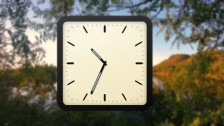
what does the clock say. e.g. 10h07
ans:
10h34
